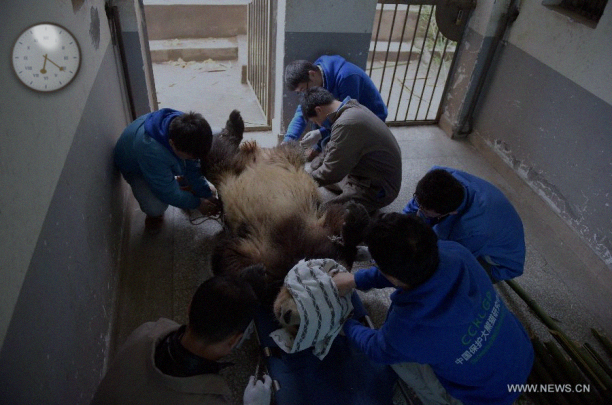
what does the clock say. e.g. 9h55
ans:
6h21
